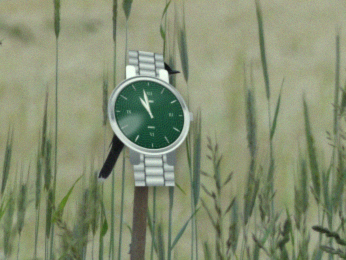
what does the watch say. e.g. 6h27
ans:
10h58
